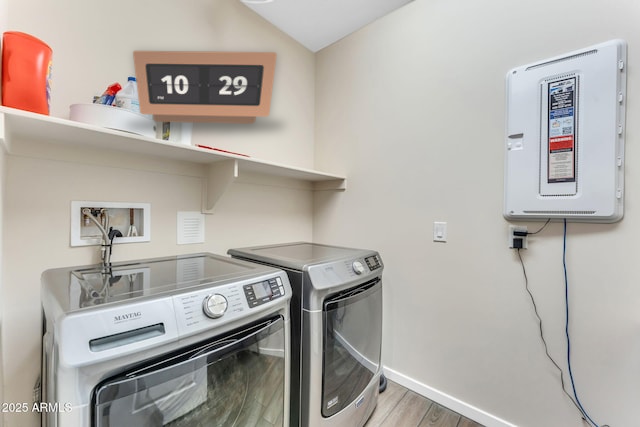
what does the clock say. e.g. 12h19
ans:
10h29
